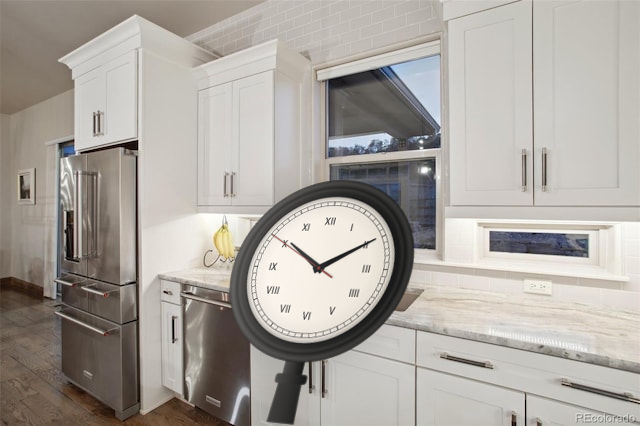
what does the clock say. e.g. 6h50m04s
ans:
10h09m50s
